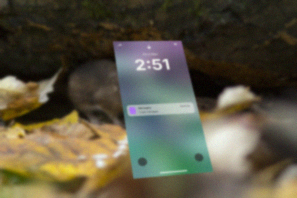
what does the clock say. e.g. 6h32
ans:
2h51
